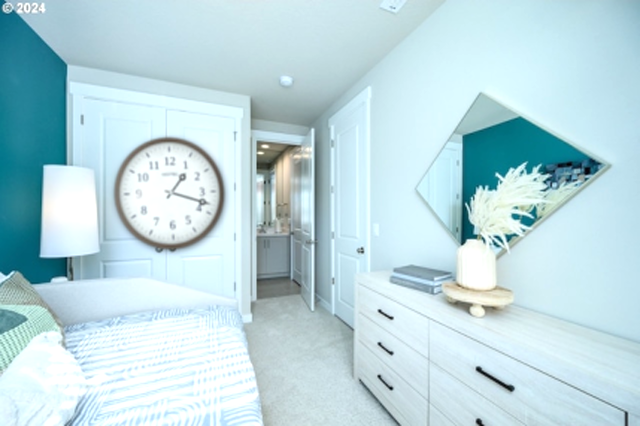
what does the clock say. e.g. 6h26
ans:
1h18
